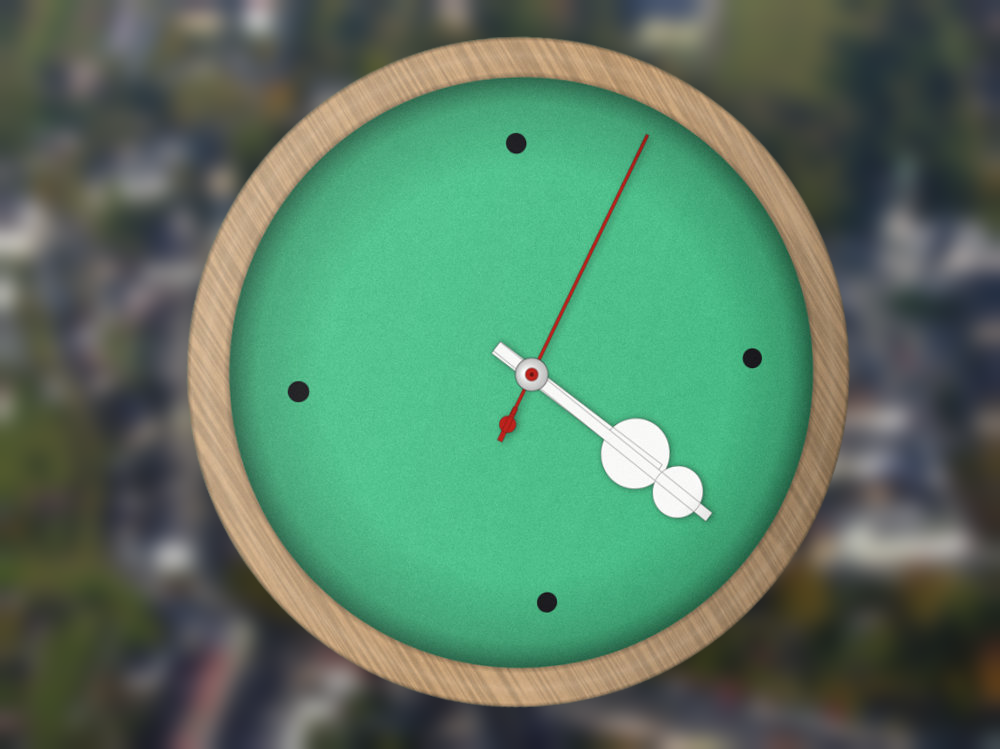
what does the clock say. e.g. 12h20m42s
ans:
4h22m05s
